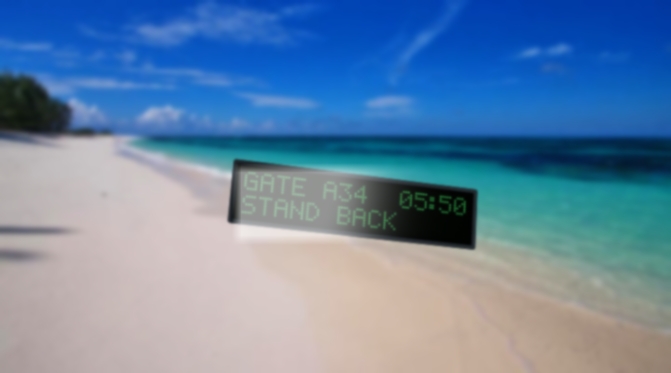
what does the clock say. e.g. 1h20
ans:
5h50
